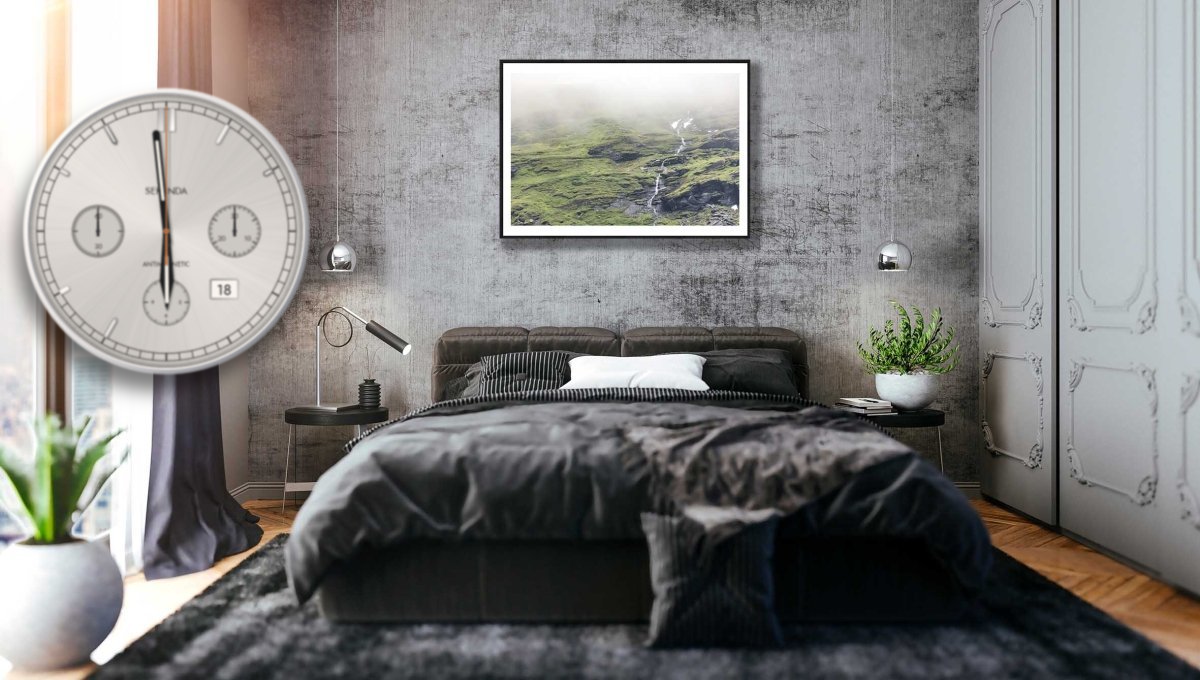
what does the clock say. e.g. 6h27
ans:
5h59
